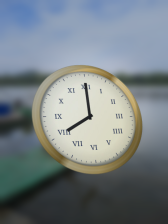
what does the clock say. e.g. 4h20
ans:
8h00
